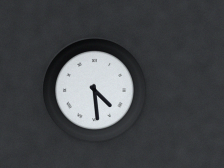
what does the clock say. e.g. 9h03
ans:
4h29
